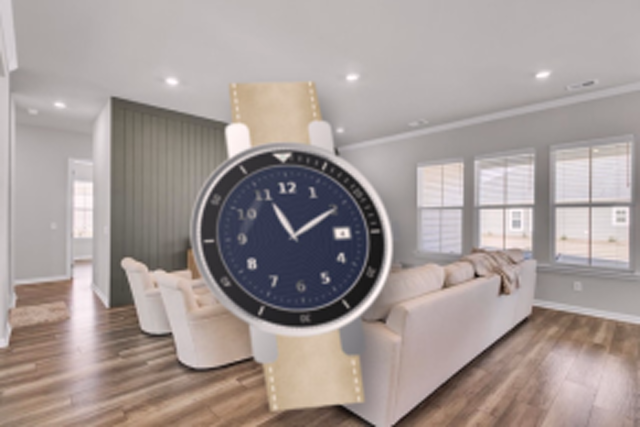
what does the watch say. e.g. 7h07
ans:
11h10
